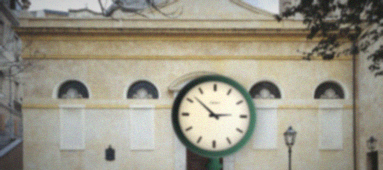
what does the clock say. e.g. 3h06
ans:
2h52
